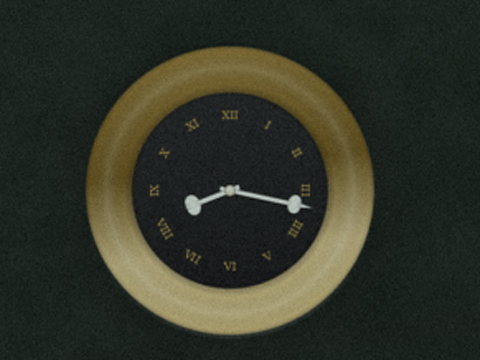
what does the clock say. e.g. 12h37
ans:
8h17
